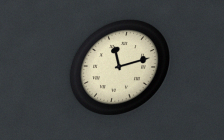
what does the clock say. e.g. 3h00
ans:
11h12
